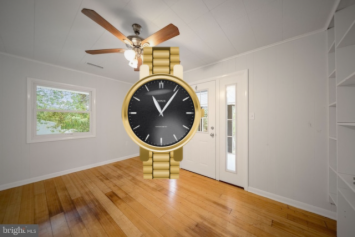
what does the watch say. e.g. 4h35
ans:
11h06
